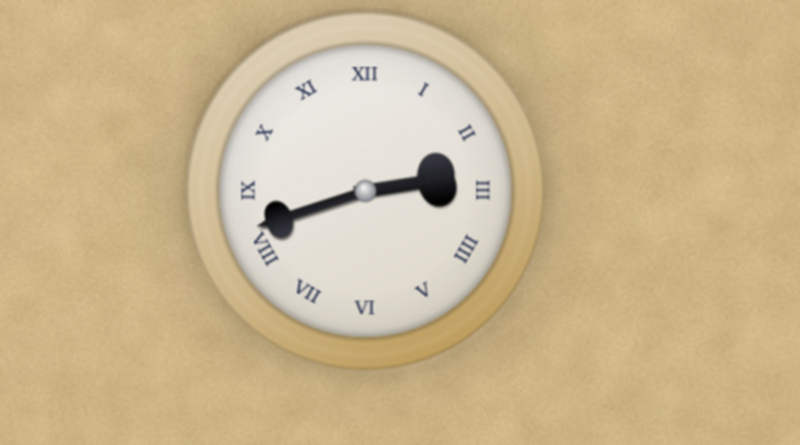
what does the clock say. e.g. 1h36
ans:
2h42
